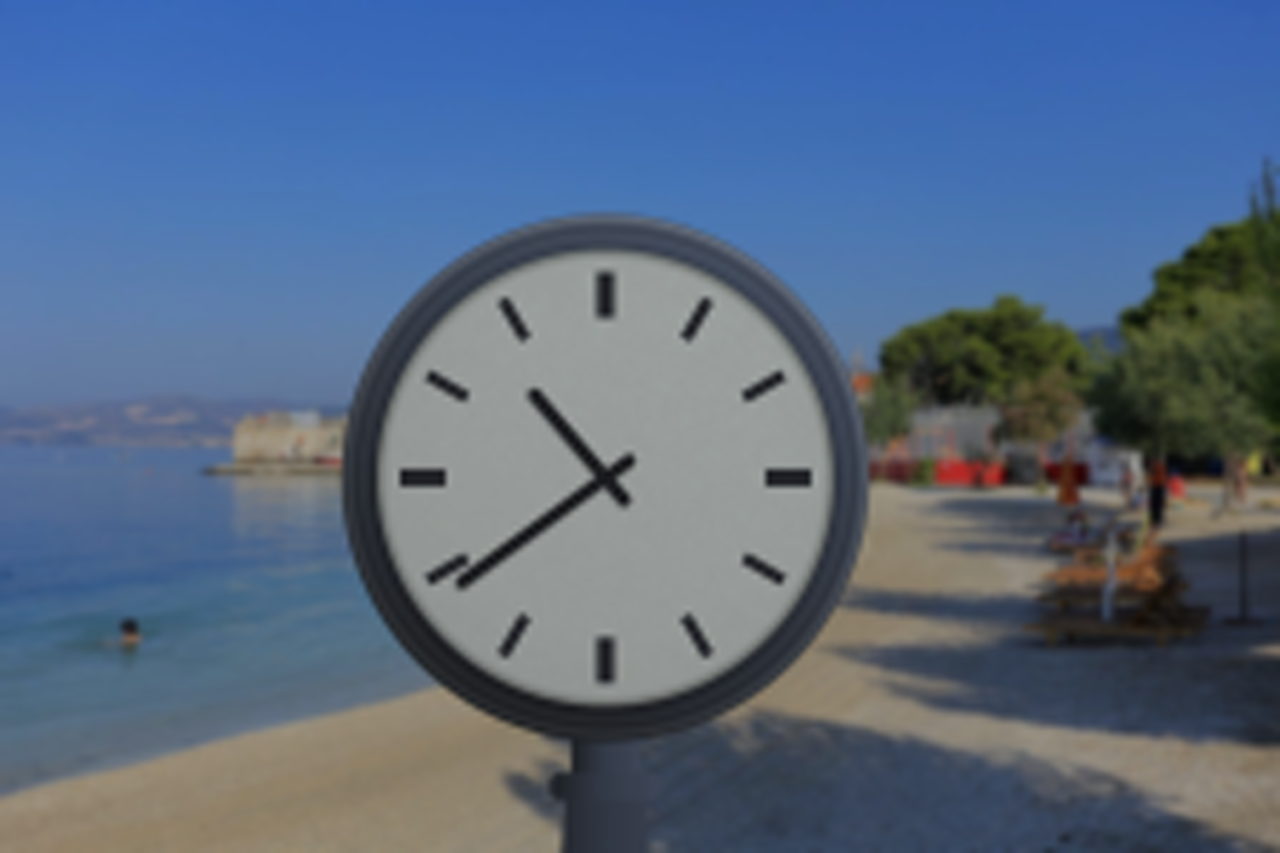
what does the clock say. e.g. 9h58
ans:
10h39
